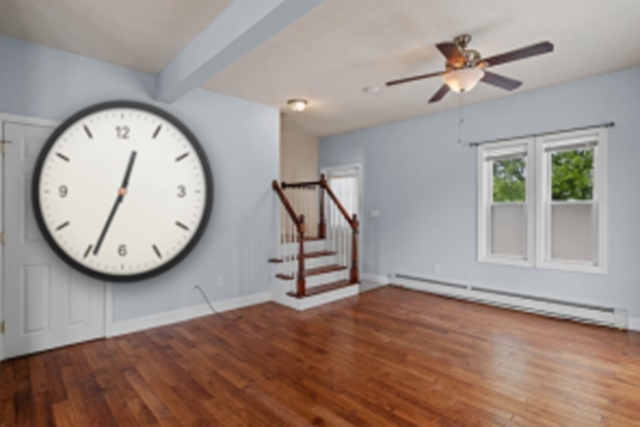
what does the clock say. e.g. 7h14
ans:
12h34
